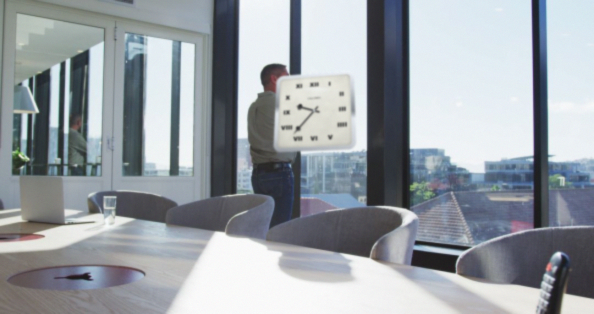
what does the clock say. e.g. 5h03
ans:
9h37
